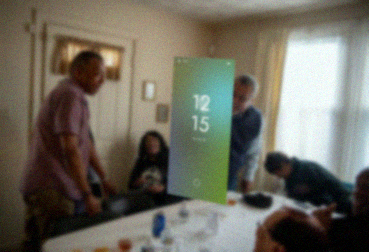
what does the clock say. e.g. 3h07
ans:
12h15
